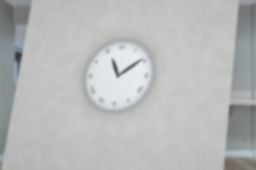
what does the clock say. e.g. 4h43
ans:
11h09
